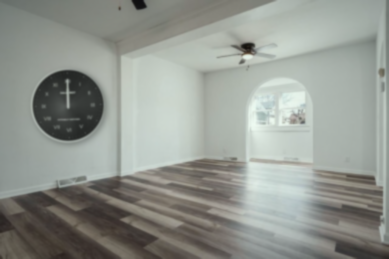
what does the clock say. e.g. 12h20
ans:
12h00
